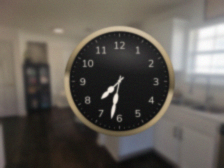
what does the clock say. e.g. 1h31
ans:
7h32
